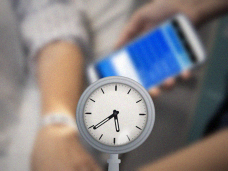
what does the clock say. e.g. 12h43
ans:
5h39
